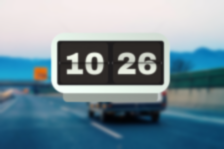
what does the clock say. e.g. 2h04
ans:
10h26
